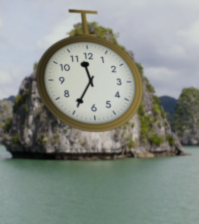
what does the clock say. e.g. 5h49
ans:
11h35
